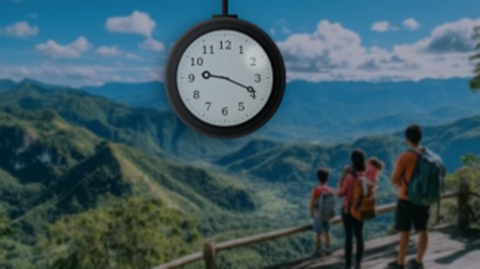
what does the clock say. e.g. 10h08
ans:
9h19
